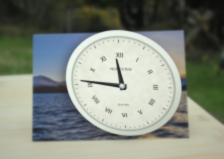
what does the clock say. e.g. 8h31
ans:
11h46
